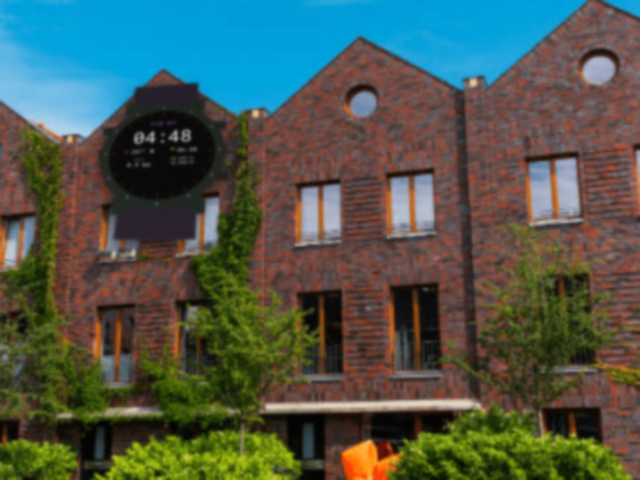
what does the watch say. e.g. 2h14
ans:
4h48
